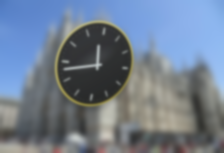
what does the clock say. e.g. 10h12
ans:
11h43
